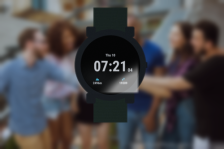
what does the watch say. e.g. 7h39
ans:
7h21
